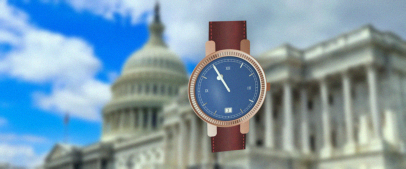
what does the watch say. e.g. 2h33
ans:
10h55
